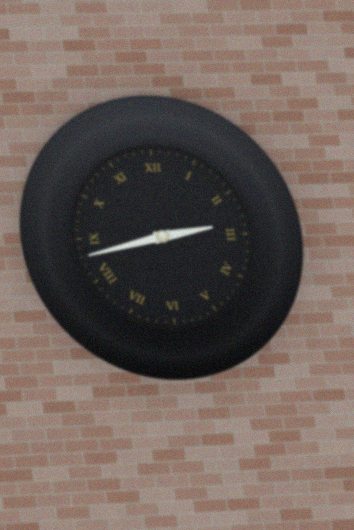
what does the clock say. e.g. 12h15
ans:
2h43
